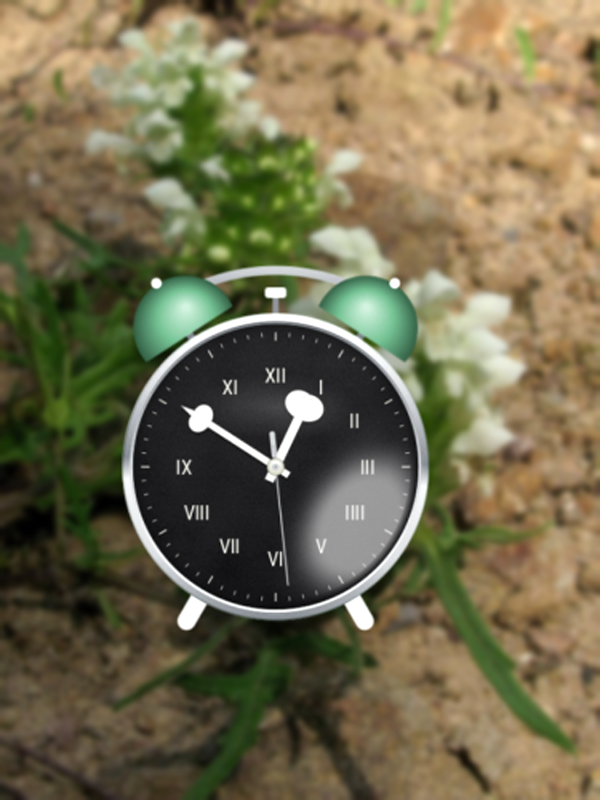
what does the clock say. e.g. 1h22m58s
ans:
12h50m29s
